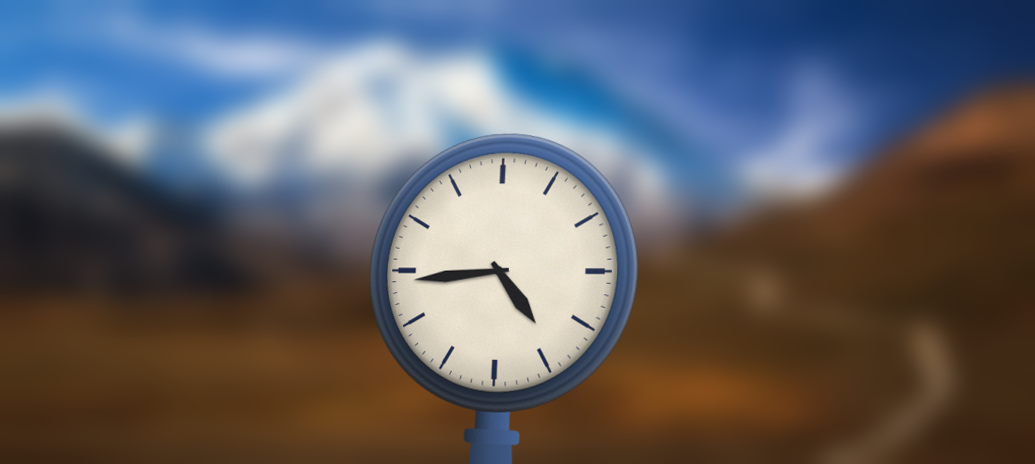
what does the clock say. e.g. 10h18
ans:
4h44
